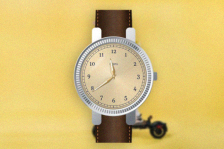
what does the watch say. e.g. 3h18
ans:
11h39
